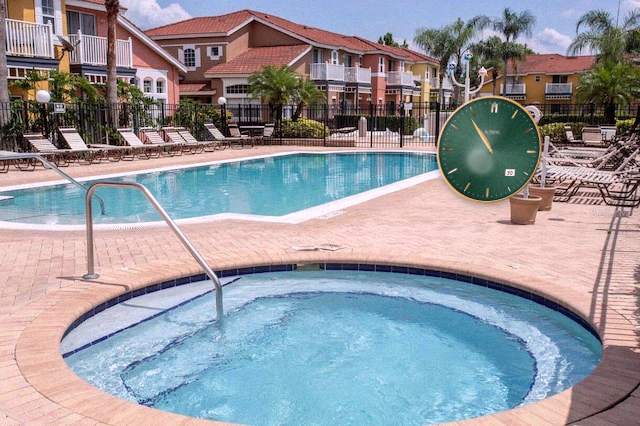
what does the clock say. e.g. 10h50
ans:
10h54
